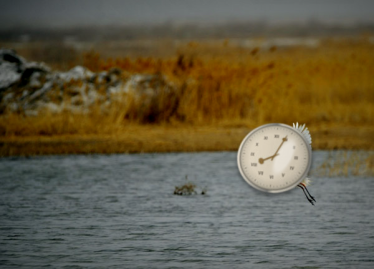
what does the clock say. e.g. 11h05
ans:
8h04
